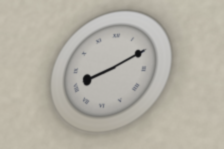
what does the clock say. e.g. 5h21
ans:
8h10
